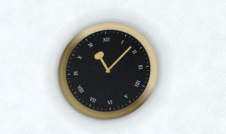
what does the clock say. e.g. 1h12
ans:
11h08
